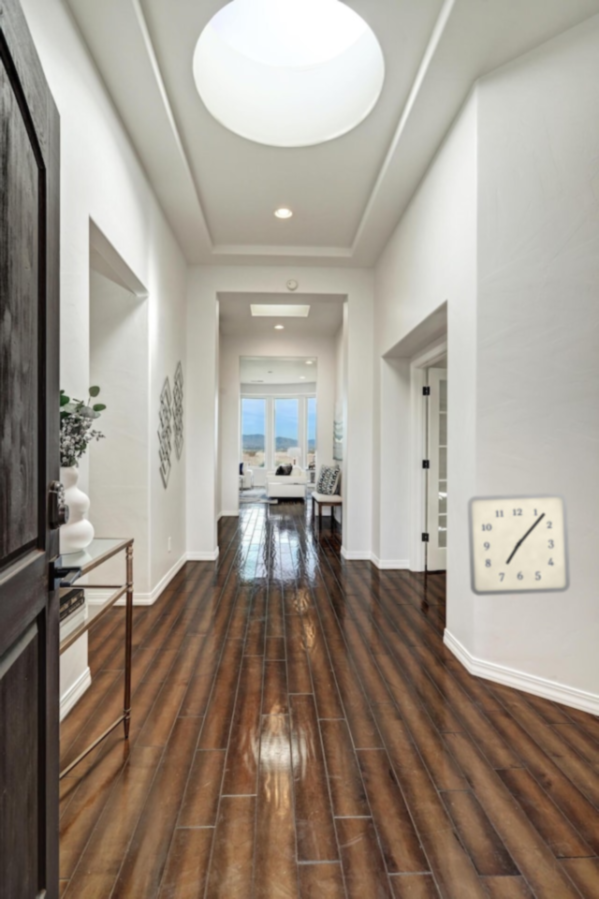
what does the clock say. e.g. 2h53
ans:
7h07
